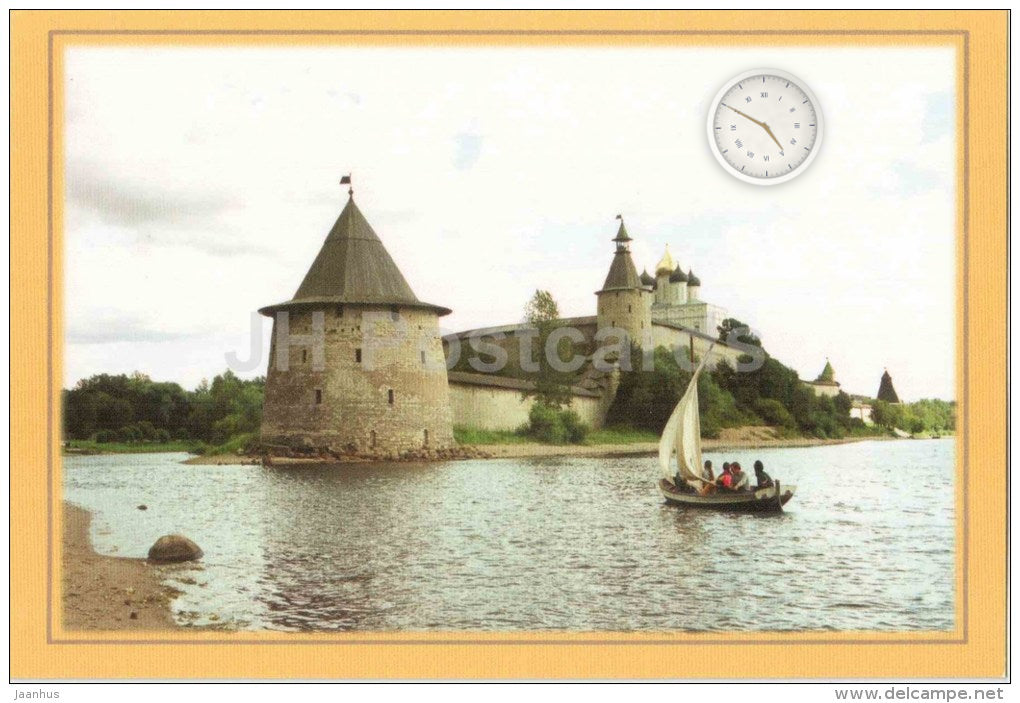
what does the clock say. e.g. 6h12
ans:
4h50
